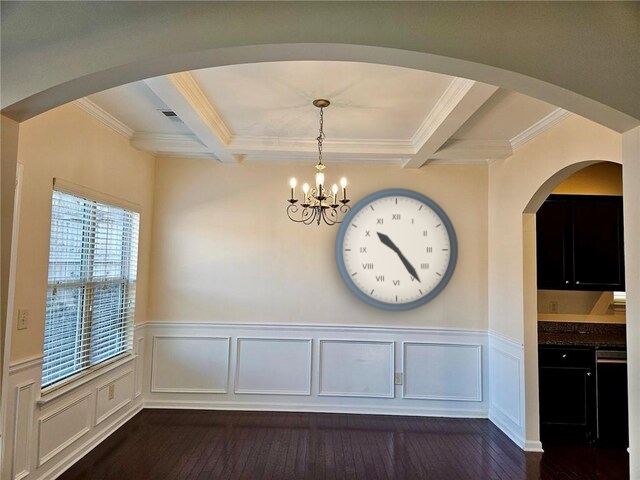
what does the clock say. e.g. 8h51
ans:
10h24
